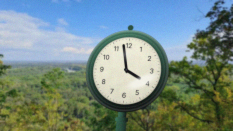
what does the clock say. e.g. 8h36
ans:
3h58
